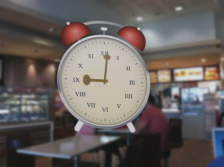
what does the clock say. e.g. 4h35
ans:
9h01
